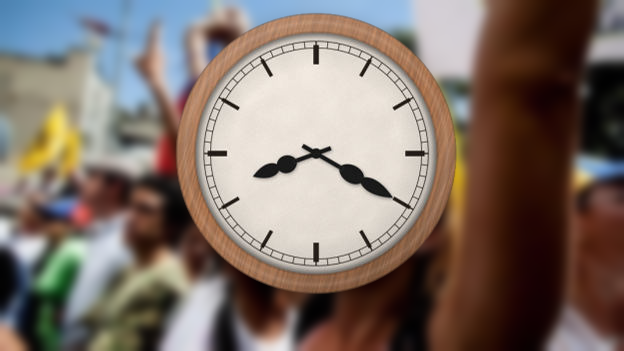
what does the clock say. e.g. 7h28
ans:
8h20
